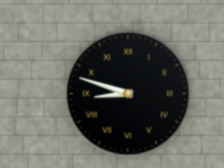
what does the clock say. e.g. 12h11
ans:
8h48
